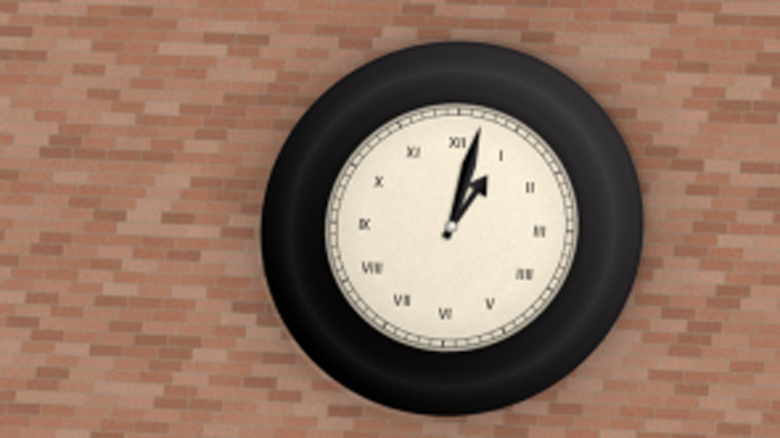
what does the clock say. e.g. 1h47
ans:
1h02
